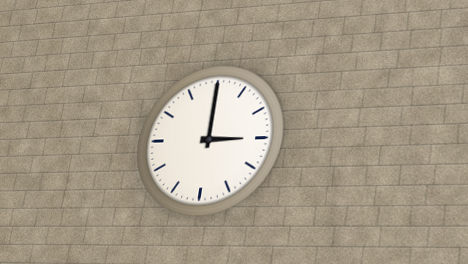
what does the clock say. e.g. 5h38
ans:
3h00
